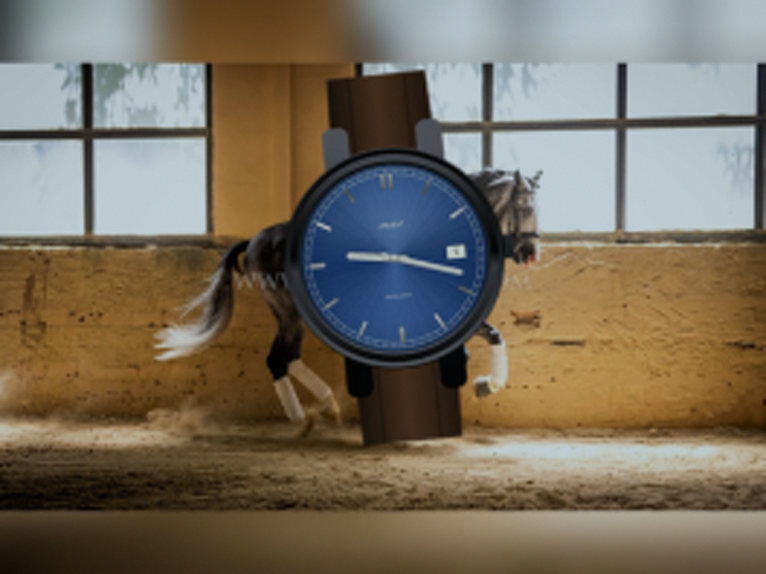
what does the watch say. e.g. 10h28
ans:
9h18
